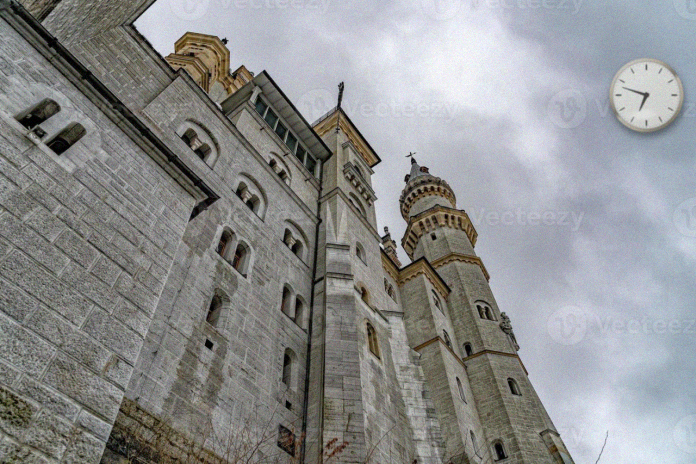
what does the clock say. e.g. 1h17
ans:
6h48
